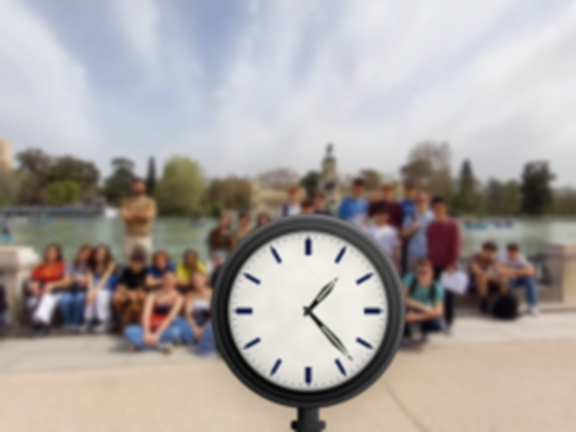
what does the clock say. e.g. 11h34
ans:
1h23
